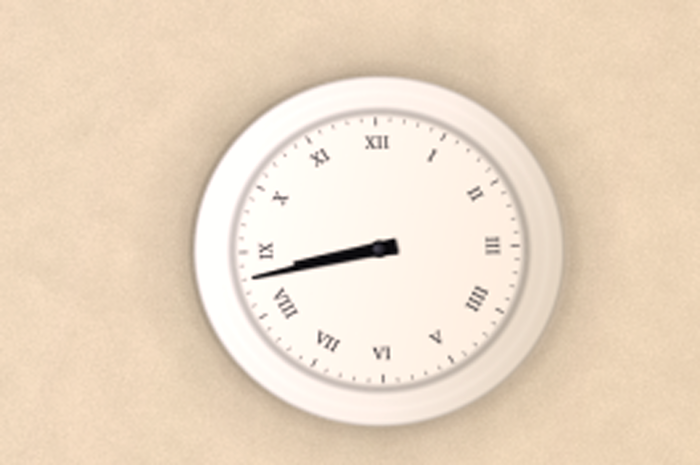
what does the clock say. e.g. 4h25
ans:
8h43
